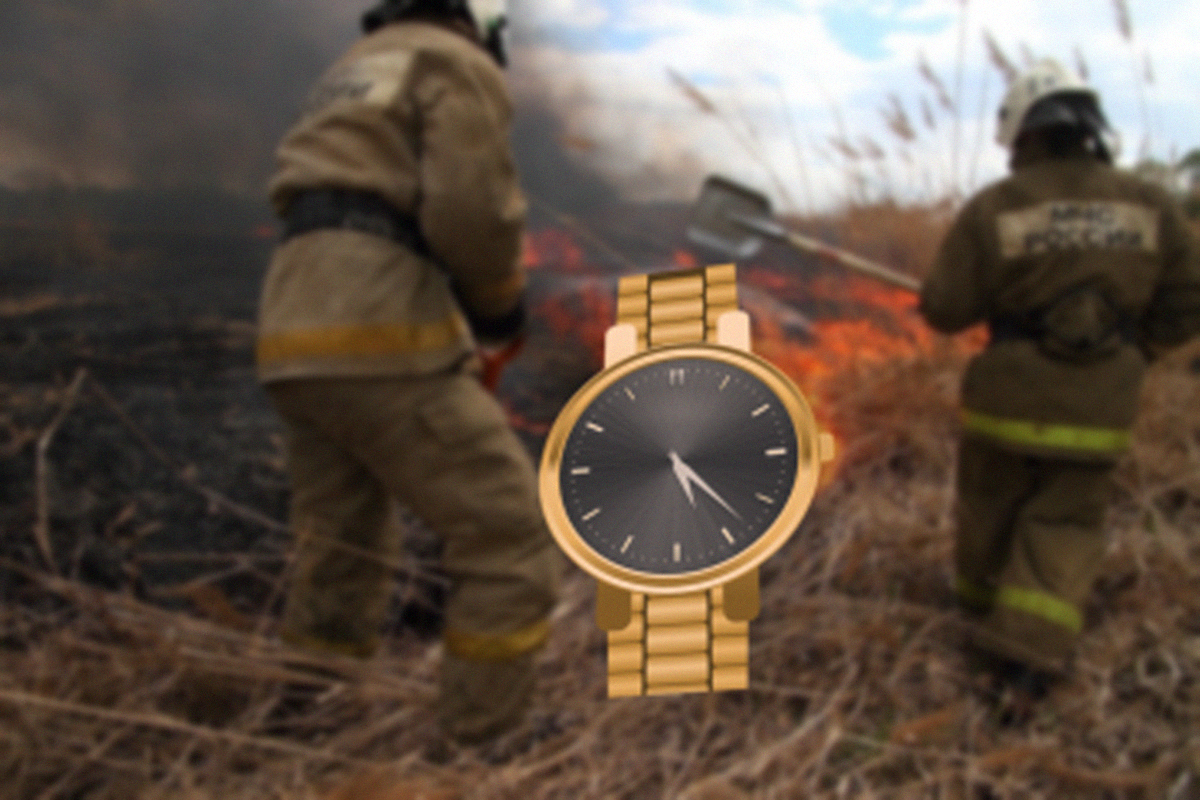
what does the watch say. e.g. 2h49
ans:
5h23
